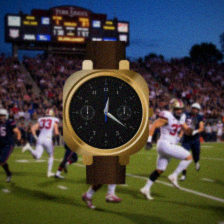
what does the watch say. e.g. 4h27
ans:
12h21
